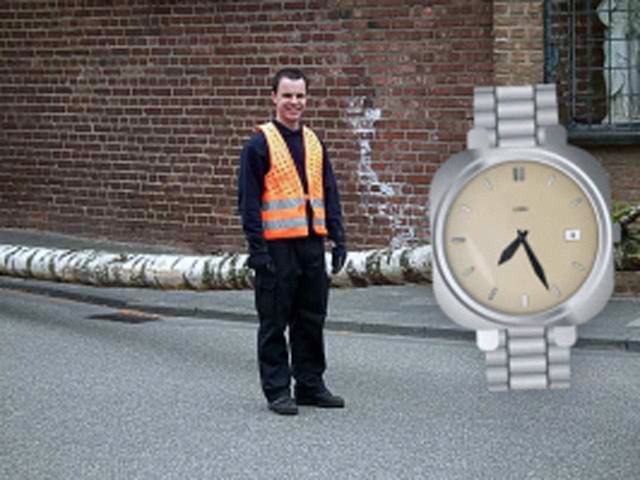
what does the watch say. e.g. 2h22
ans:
7h26
